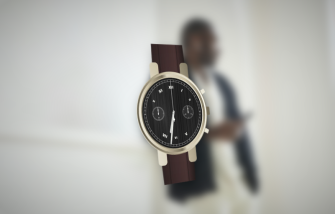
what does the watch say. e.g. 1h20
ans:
6h32
